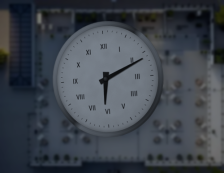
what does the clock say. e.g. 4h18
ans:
6h11
